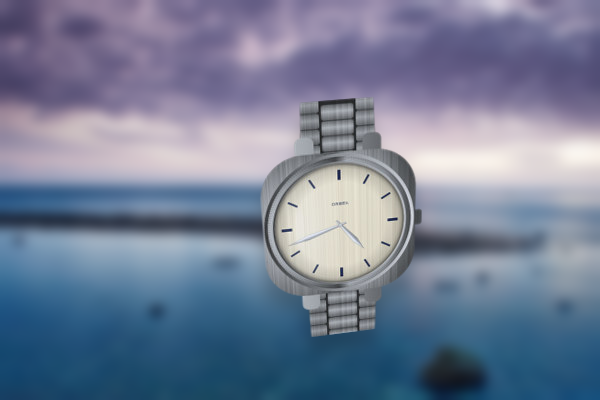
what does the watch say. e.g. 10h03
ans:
4h42
